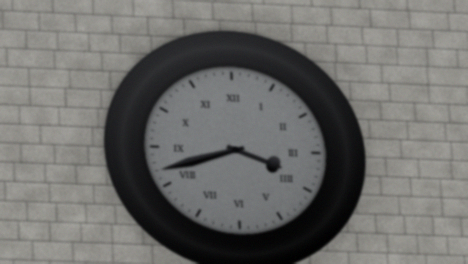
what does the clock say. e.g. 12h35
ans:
3h42
